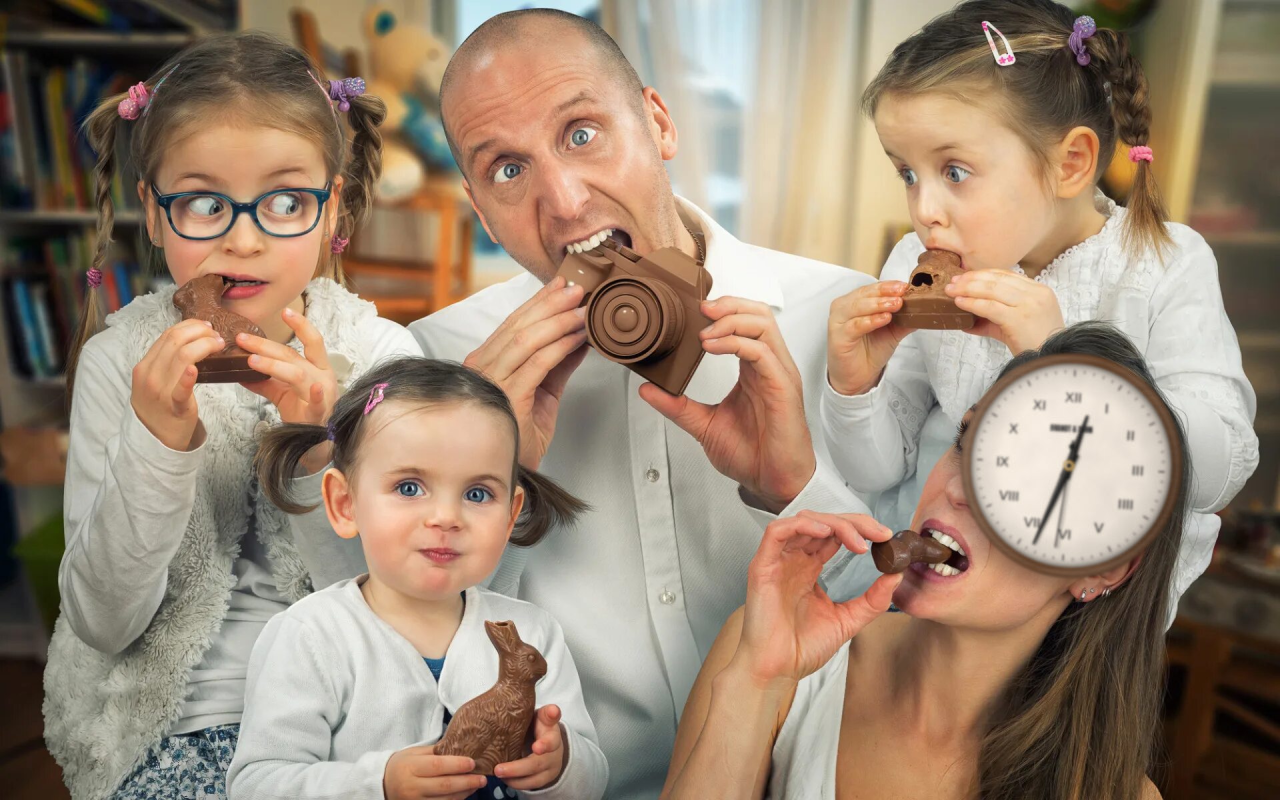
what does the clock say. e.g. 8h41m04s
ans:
12h33m31s
